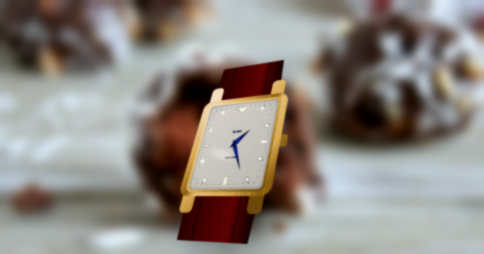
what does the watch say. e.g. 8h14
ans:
1h26
